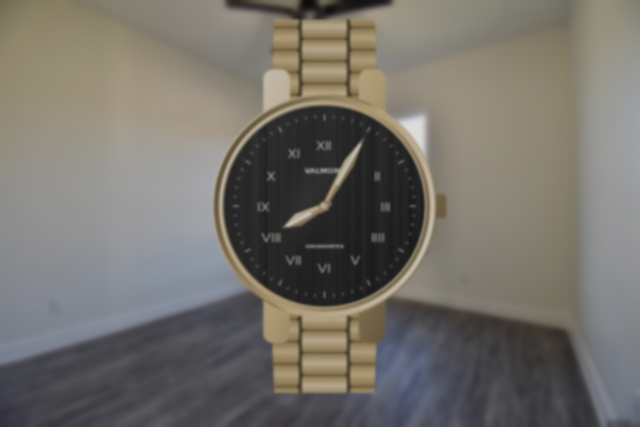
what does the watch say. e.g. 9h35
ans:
8h05
